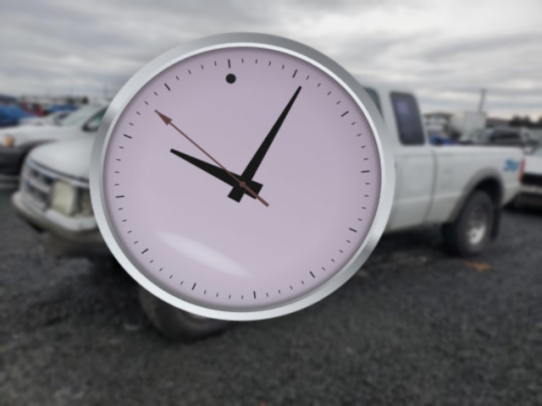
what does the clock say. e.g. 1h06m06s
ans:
10h05m53s
